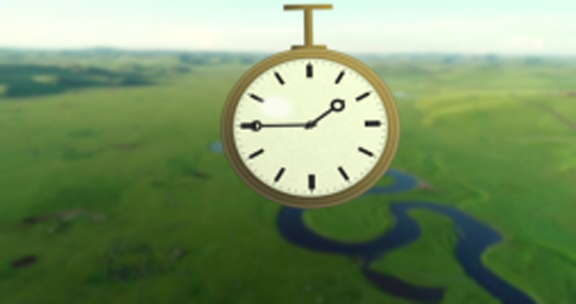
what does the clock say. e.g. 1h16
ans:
1h45
